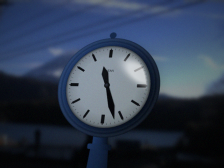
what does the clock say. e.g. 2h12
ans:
11h27
